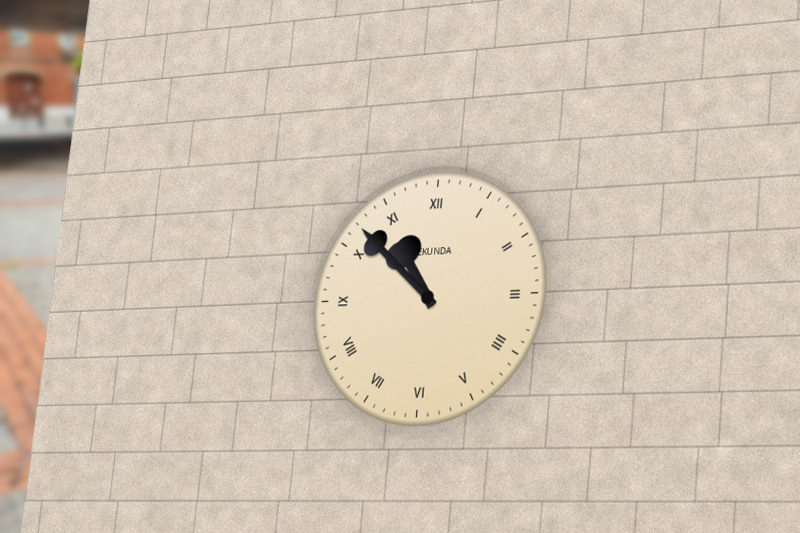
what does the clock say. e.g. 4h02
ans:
10h52
